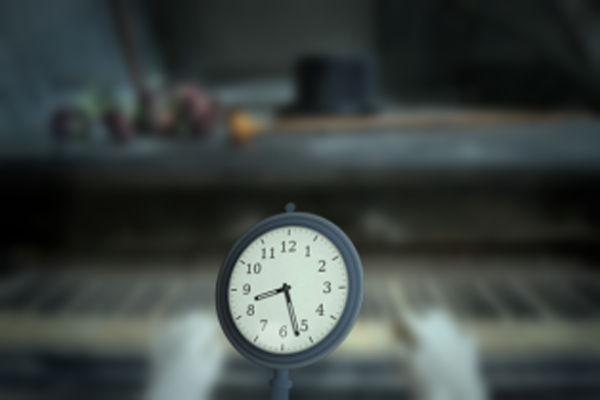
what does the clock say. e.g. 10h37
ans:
8h27
